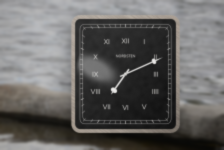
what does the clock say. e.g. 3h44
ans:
7h11
